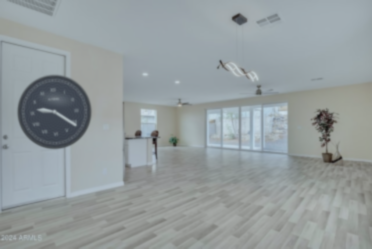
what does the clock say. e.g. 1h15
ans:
9h21
